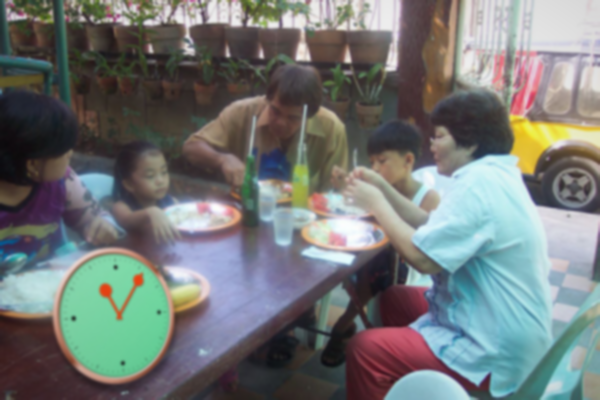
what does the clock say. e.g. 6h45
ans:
11h06
